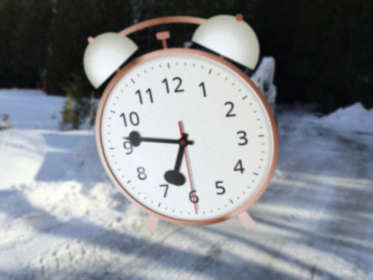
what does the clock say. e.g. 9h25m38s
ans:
6h46m30s
